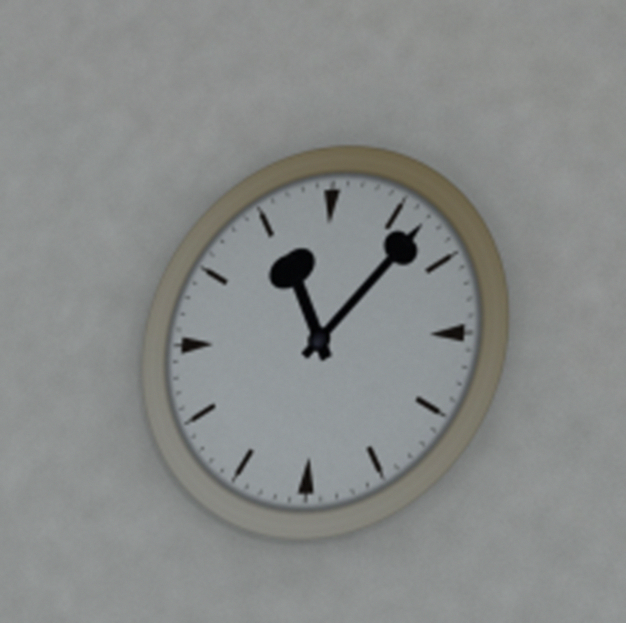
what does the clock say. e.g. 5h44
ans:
11h07
